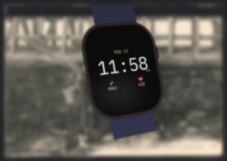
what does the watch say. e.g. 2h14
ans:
11h58
